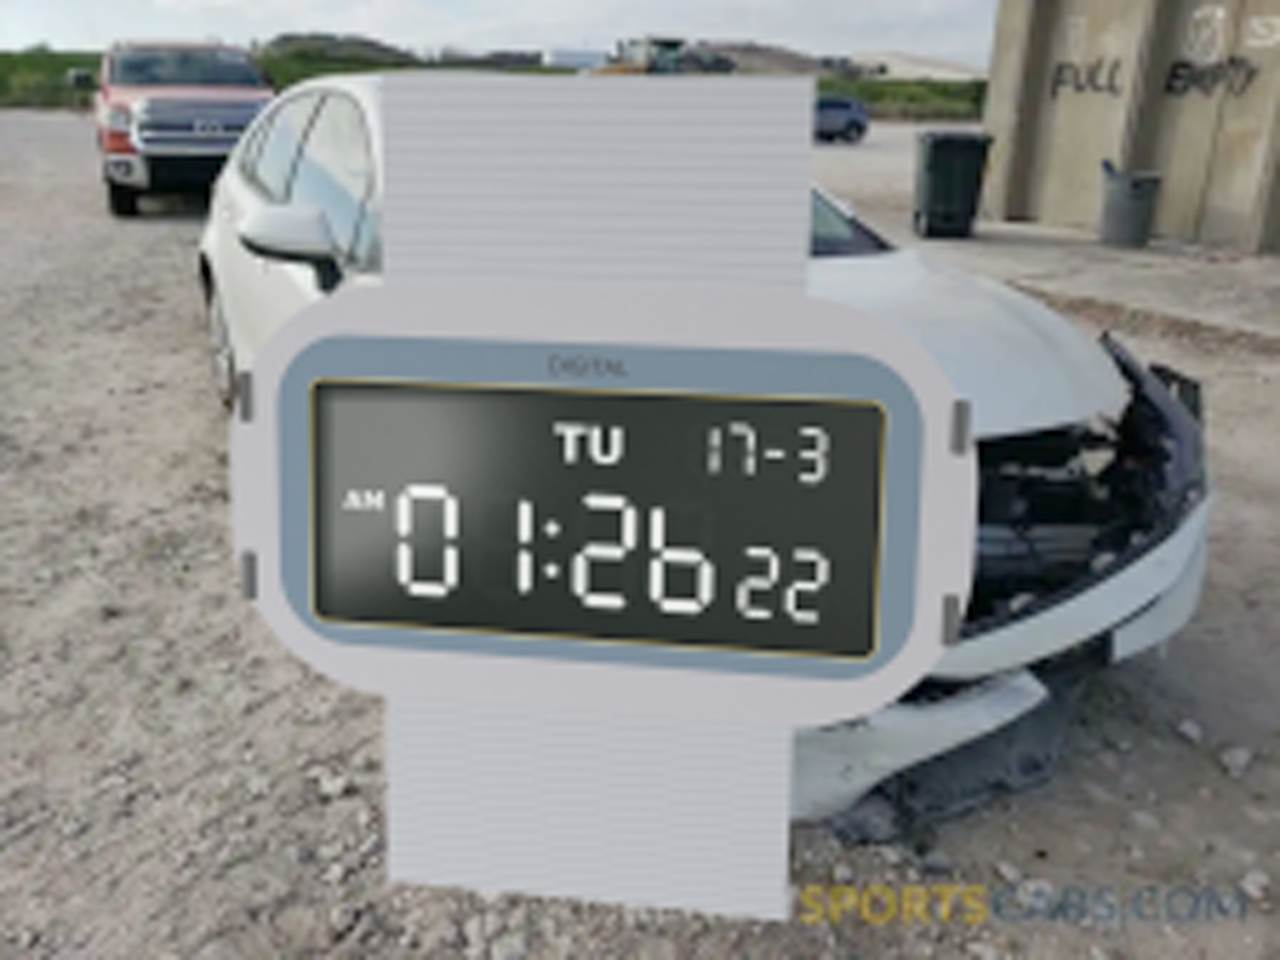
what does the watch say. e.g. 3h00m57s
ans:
1h26m22s
